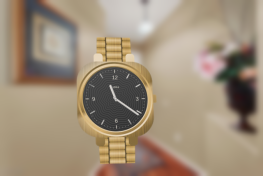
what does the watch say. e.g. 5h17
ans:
11h21
